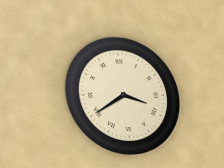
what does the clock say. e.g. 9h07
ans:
3h40
